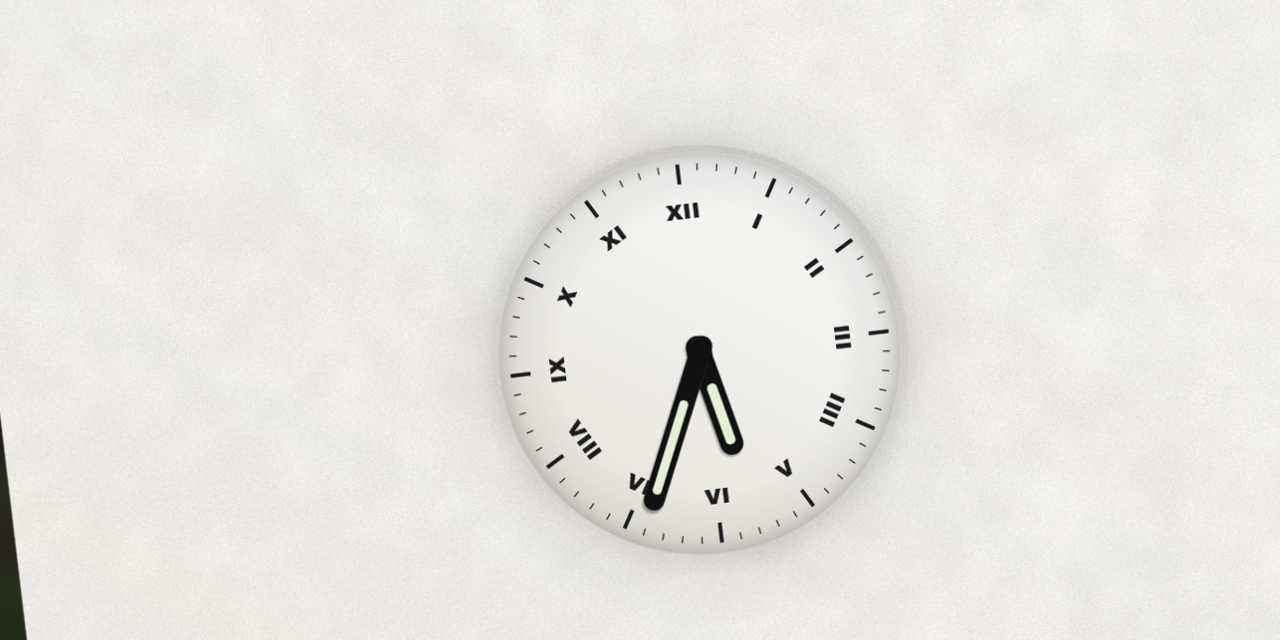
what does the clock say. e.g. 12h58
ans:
5h34
